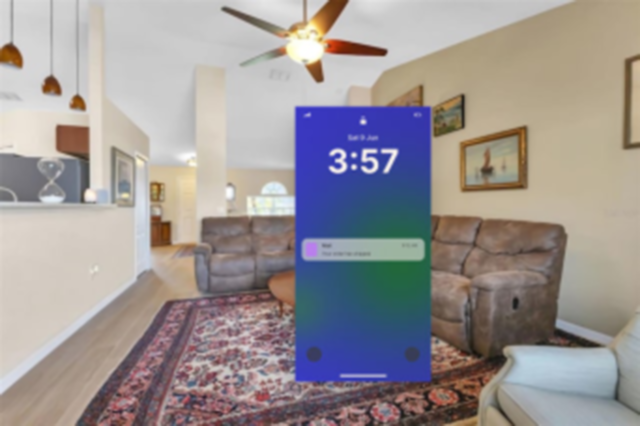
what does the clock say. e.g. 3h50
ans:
3h57
